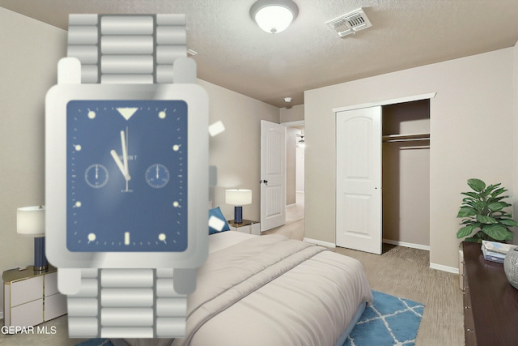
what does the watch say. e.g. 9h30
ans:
10h59
